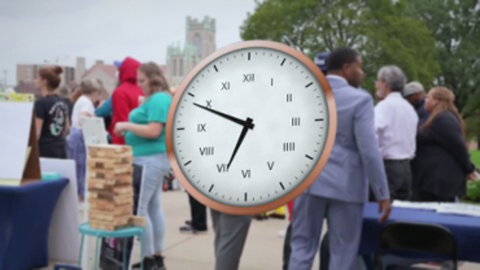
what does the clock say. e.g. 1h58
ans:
6h49
